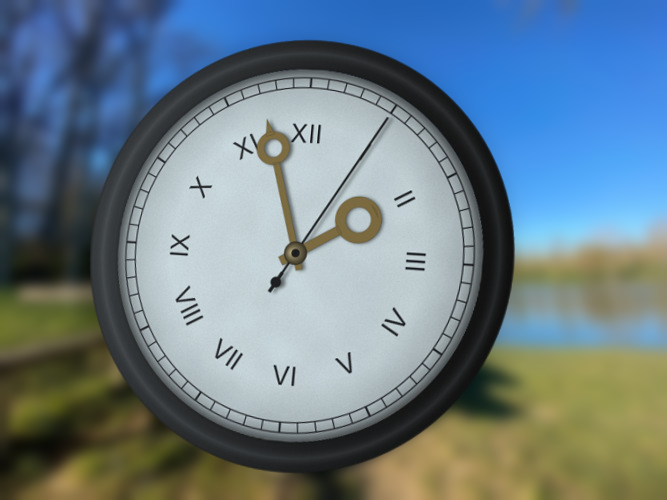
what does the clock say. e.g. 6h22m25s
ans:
1h57m05s
